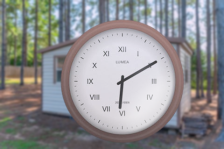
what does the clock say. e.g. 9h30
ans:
6h10
